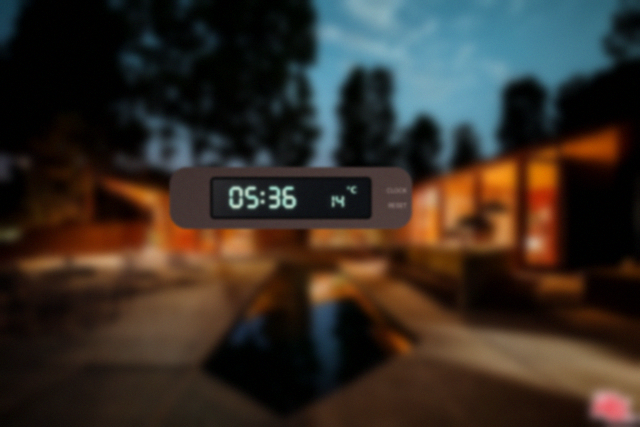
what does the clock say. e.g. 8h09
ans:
5h36
